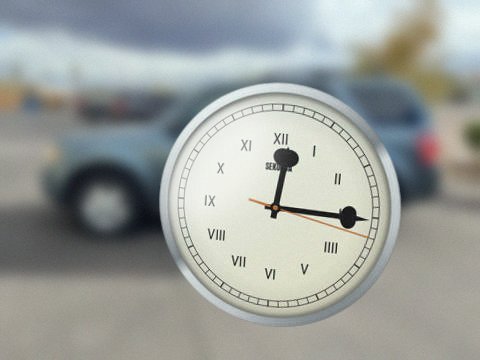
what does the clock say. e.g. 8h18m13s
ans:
12h15m17s
